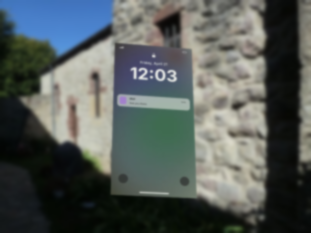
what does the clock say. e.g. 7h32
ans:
12h03
